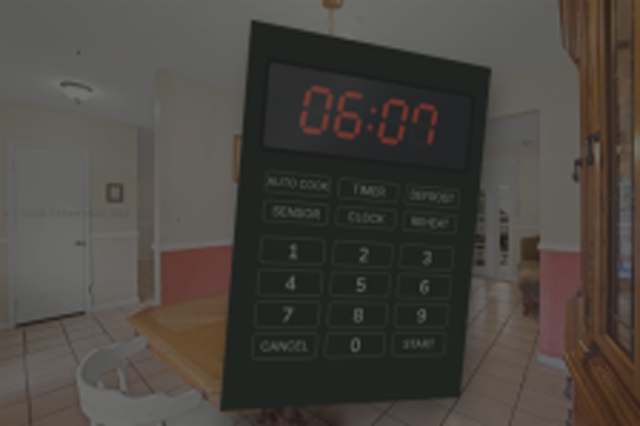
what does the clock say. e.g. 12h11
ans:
6h07
